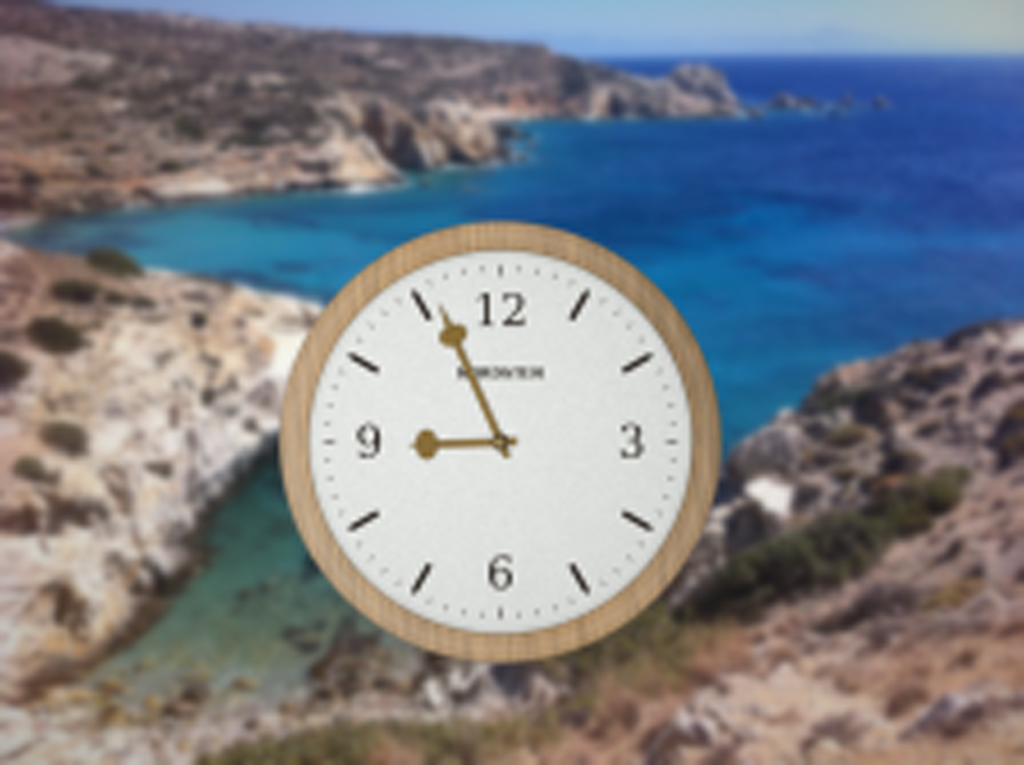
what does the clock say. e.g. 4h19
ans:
8h56
